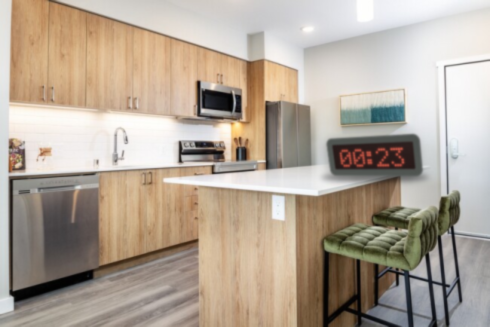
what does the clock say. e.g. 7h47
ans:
0h23
